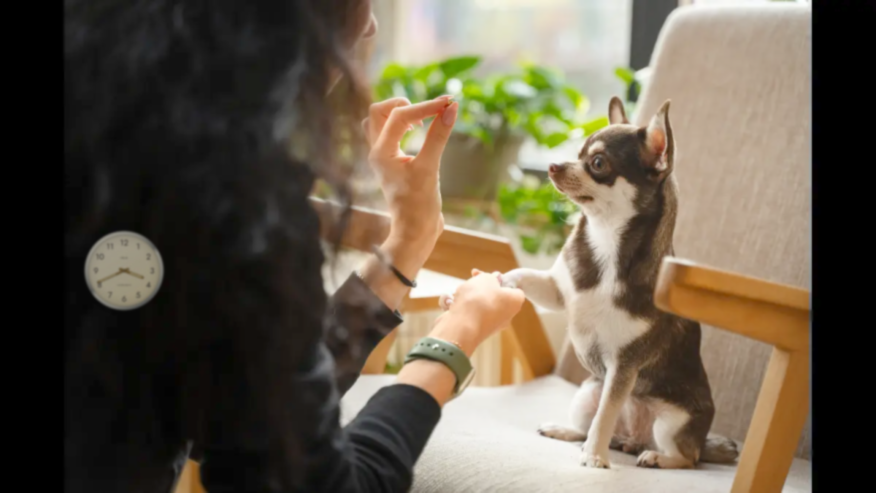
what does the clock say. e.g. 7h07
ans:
3h41
